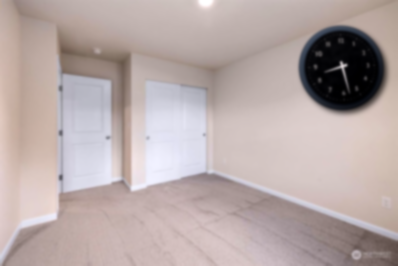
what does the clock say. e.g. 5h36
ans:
8h28
